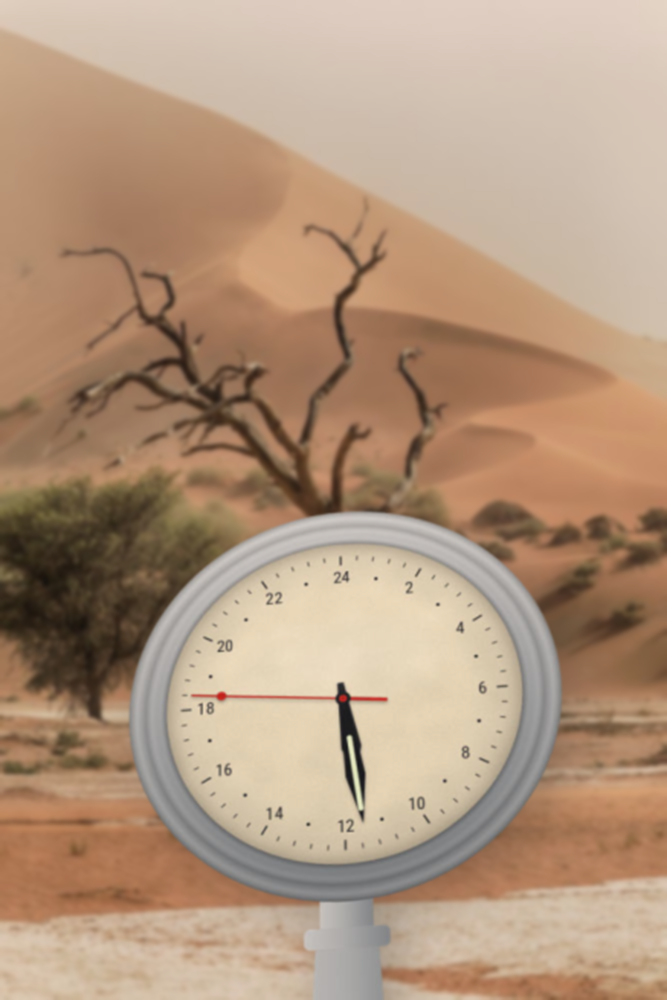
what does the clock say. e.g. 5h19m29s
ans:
11h28m46s
